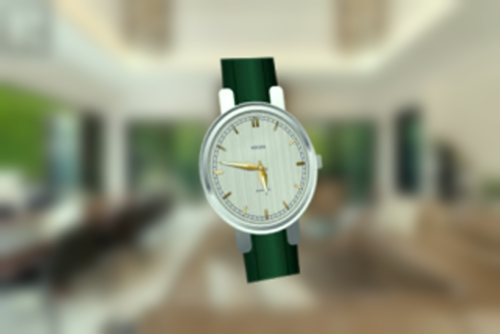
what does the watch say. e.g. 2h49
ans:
5h47
